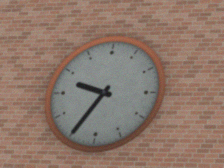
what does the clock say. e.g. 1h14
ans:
9h35
